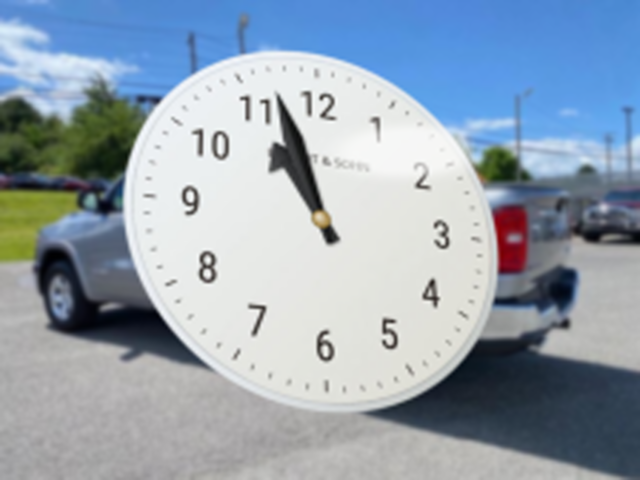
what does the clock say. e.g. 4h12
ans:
10h57
